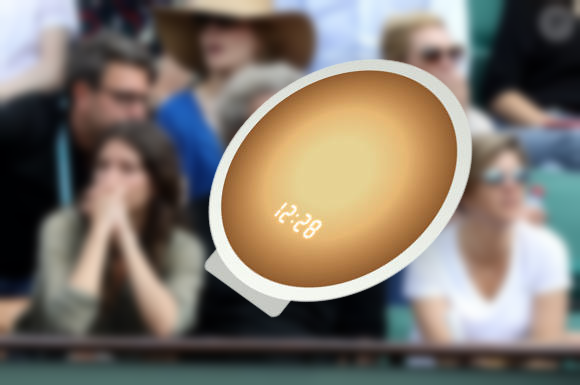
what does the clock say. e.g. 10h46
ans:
12h28
